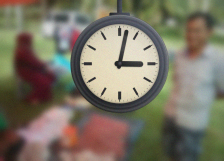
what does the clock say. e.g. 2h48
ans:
3h02
